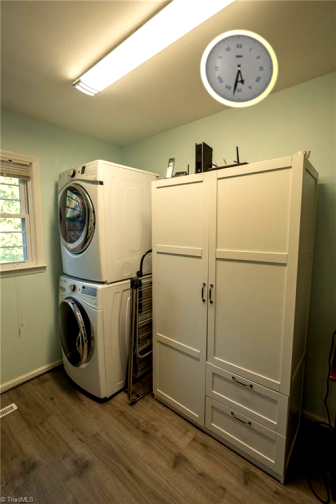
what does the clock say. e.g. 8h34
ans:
5h32
